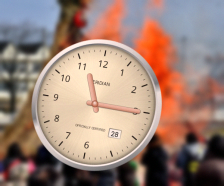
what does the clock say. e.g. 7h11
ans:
11h15
